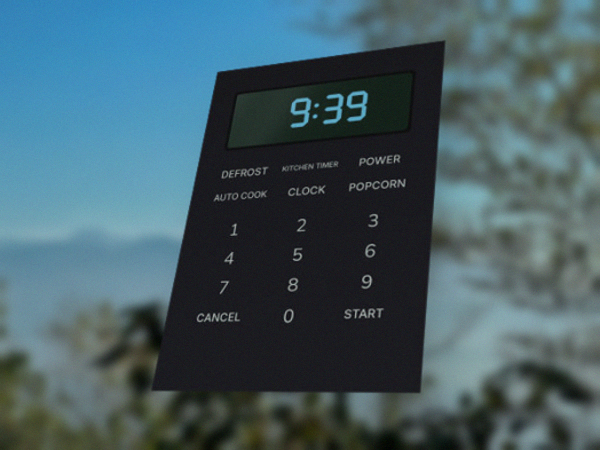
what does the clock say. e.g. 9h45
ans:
9h39
